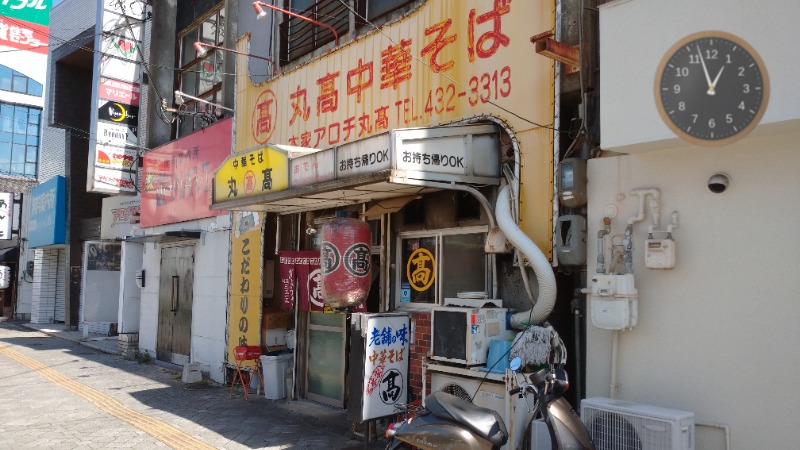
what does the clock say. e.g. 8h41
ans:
12h57
